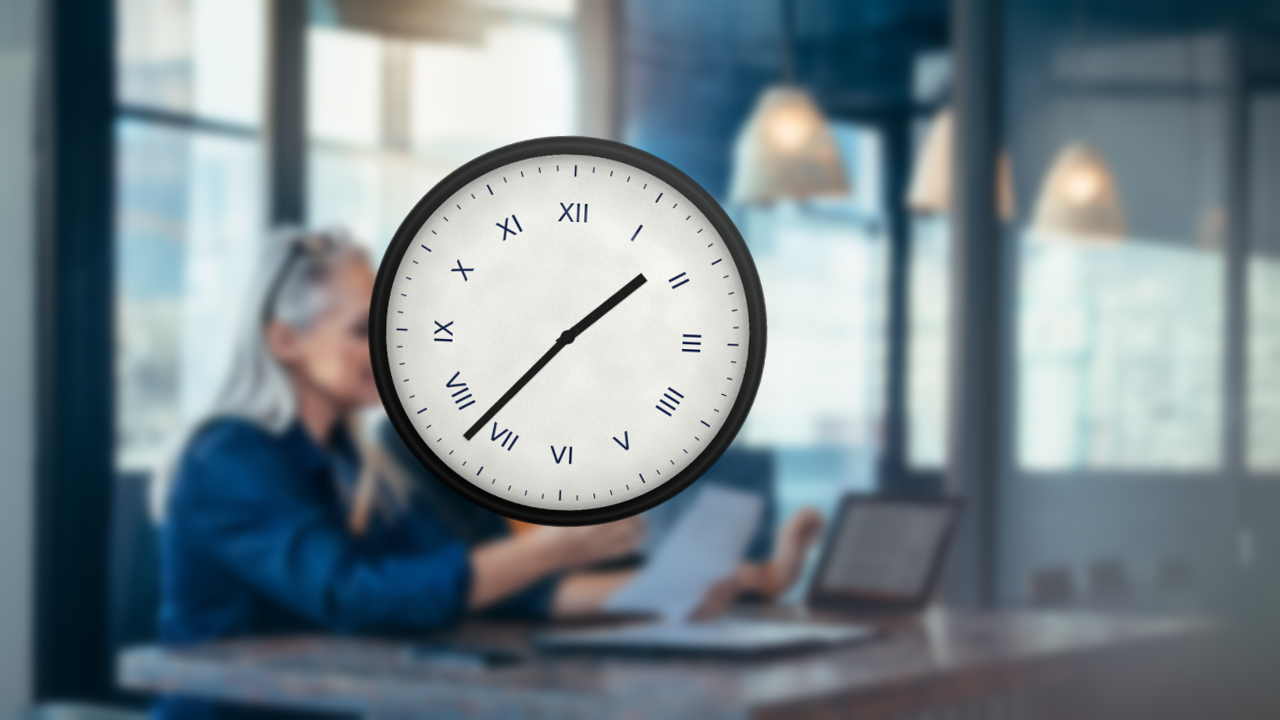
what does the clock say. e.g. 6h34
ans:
1h37
